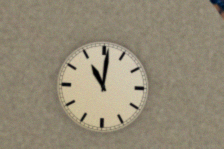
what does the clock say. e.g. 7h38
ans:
11h01
